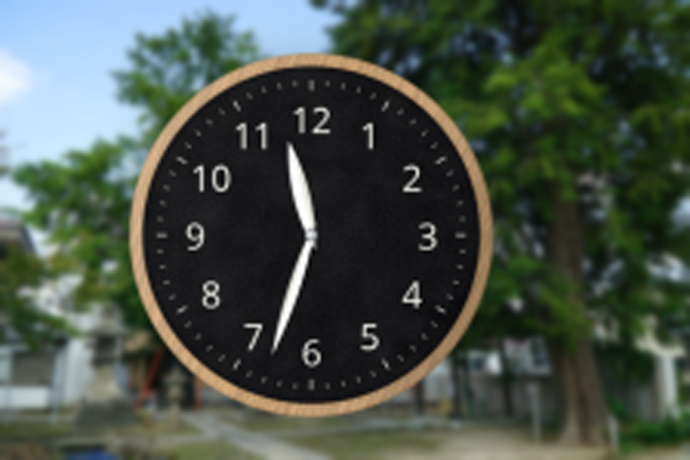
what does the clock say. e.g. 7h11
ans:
11h33
